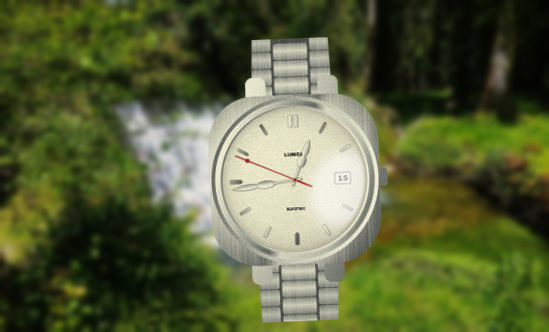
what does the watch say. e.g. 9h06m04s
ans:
12h43m49s
